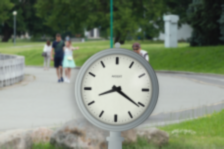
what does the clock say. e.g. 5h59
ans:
8h21
